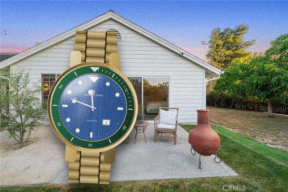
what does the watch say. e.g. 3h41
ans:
11h48
